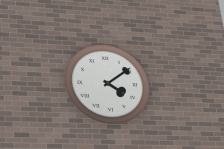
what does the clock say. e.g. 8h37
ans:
4h09
